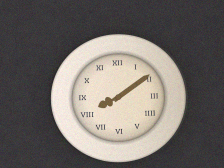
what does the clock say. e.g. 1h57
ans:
8h09
